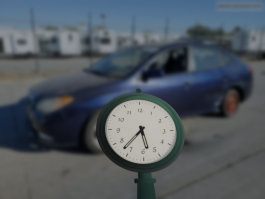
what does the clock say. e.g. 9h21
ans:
5h37
